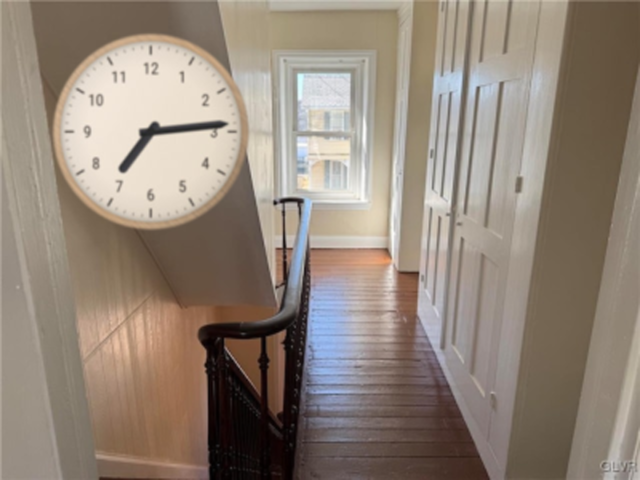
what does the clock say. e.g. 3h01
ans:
7h14
